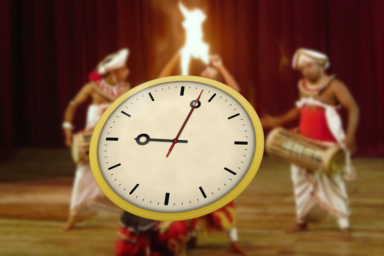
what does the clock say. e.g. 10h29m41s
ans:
9h03m03s
